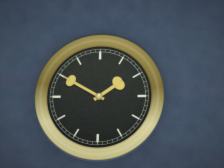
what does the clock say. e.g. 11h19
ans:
1h50
